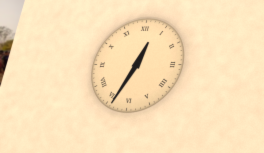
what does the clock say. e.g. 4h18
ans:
12h34
